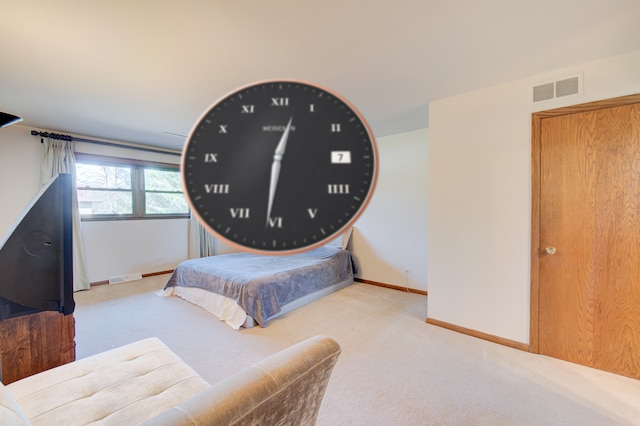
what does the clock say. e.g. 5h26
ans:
12h31
